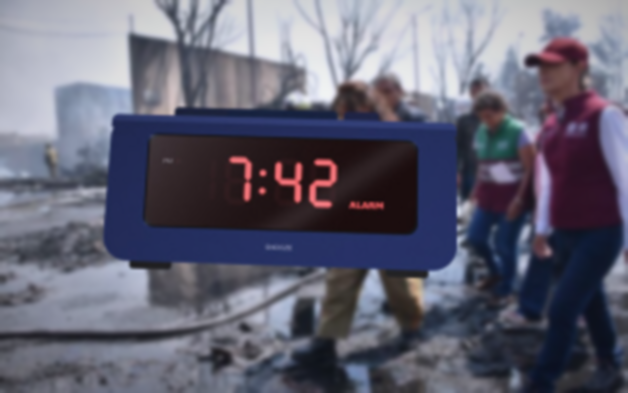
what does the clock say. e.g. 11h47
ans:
7h42
